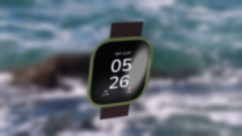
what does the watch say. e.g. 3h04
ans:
5h26
